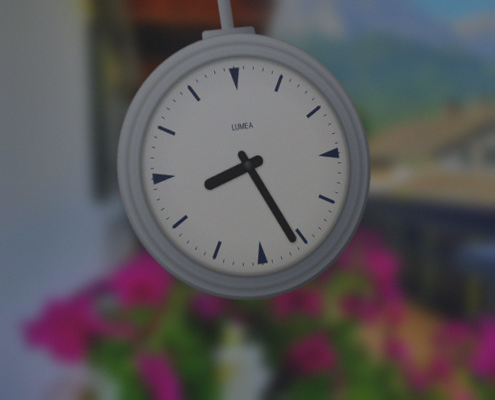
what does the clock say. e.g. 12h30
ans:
8h26
